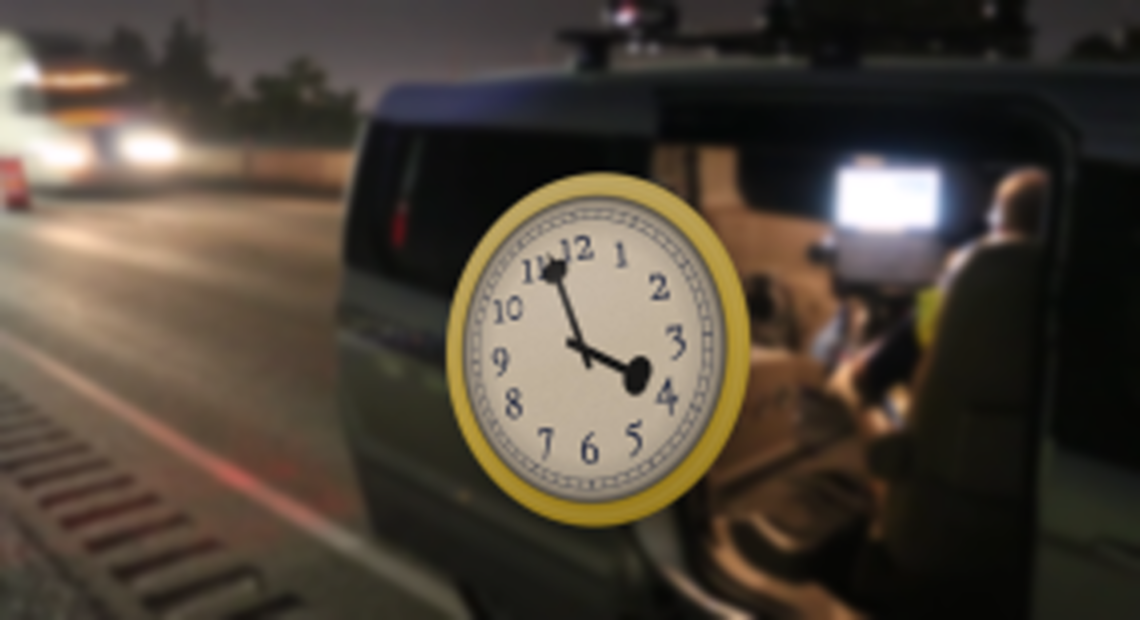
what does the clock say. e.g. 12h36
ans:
3h57
